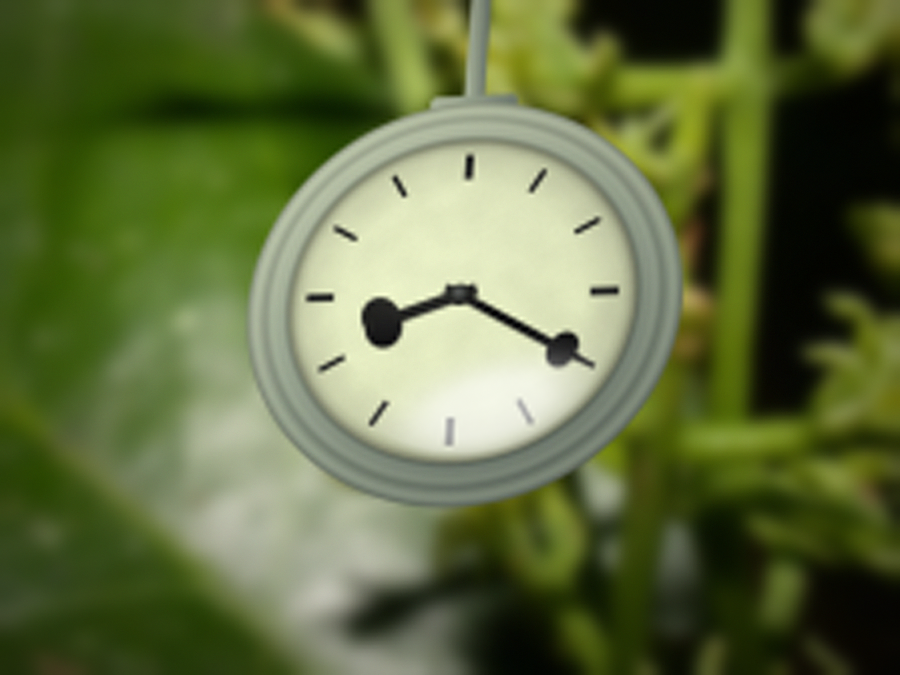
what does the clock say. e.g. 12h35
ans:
8h20
